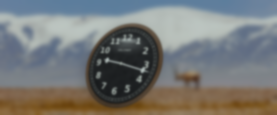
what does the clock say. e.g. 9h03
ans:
9h17
